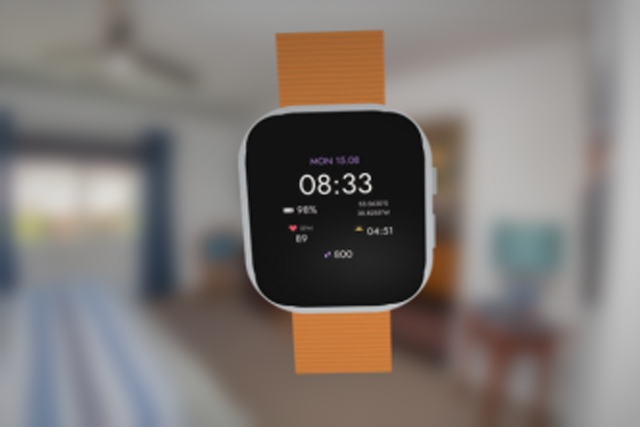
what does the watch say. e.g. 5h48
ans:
8h33
